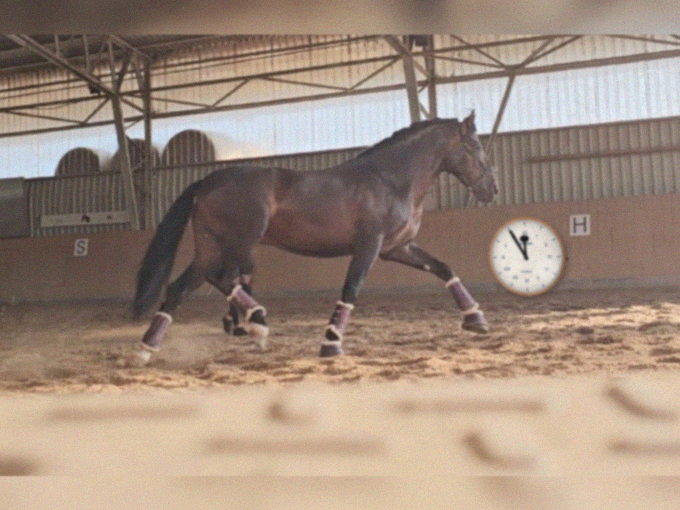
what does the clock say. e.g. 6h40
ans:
11h55
